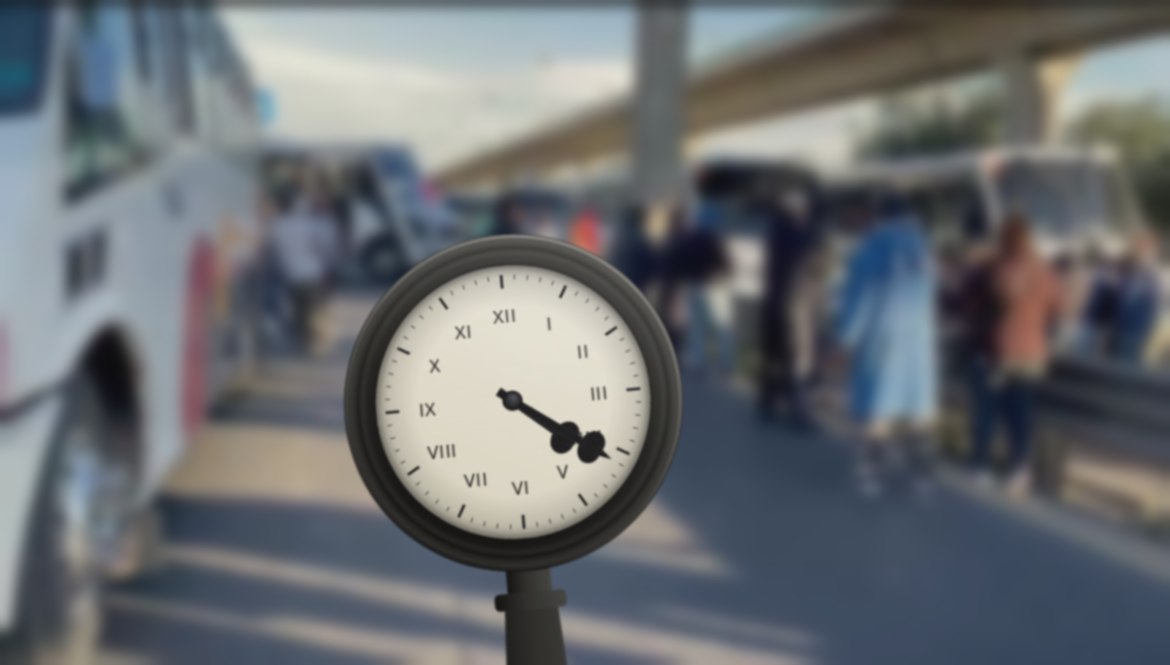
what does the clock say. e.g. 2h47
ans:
4h21
